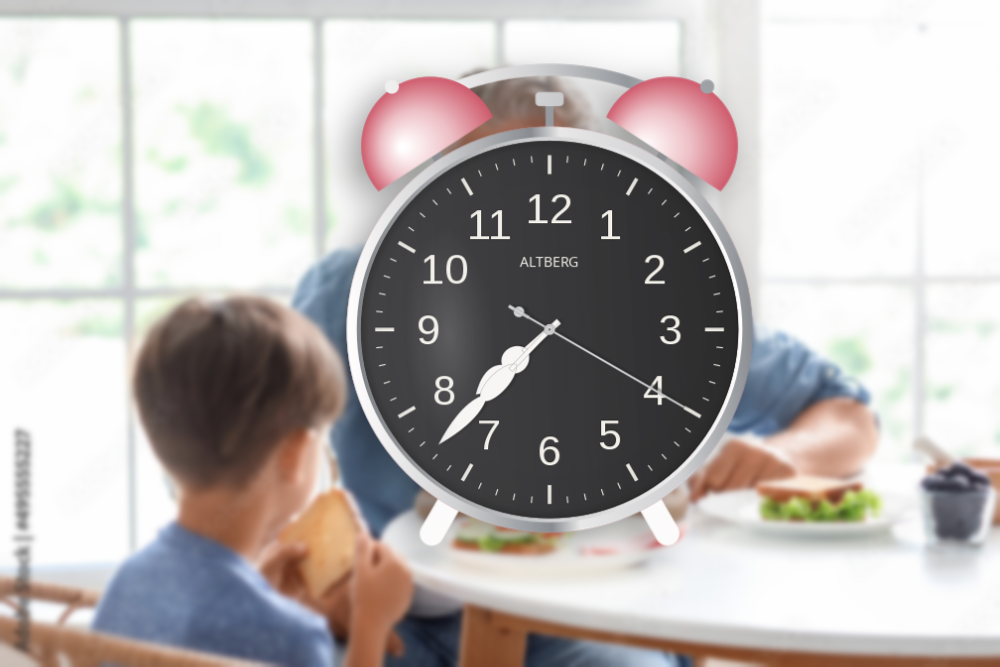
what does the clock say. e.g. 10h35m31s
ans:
7h37m20s
